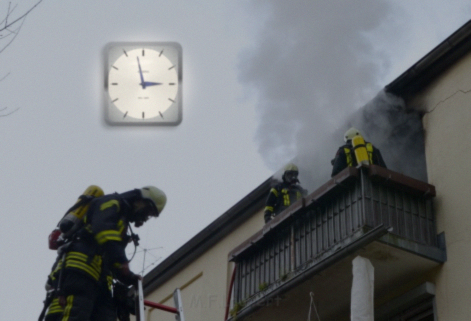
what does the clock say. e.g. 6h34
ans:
2h58
